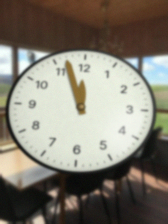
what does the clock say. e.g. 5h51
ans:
11h57
